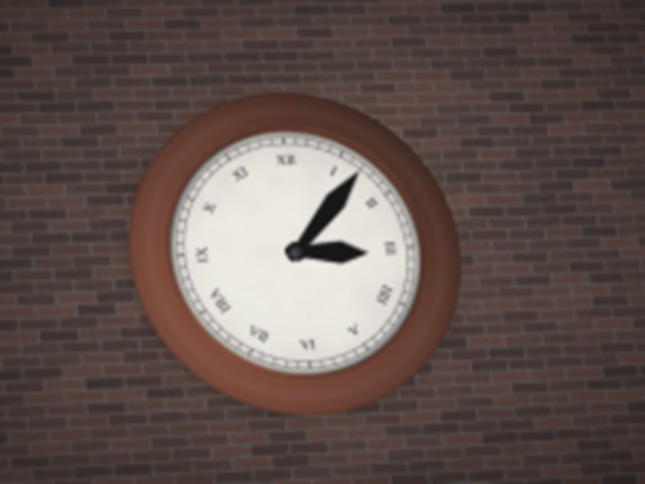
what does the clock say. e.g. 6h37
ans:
3h07
